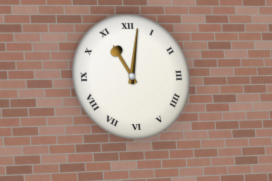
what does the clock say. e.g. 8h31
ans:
11h02
